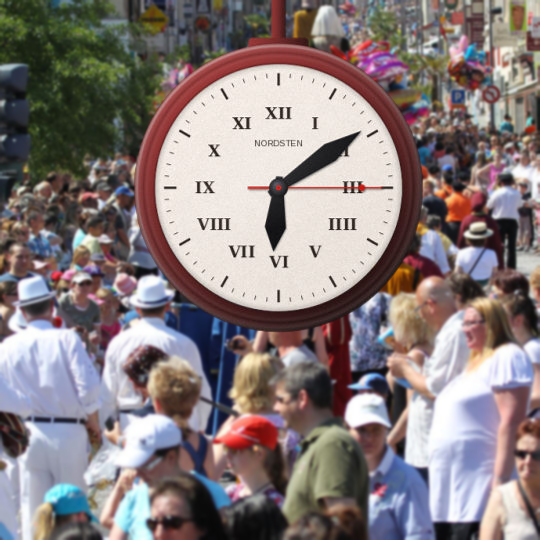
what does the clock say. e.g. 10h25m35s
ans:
6h09m15s
